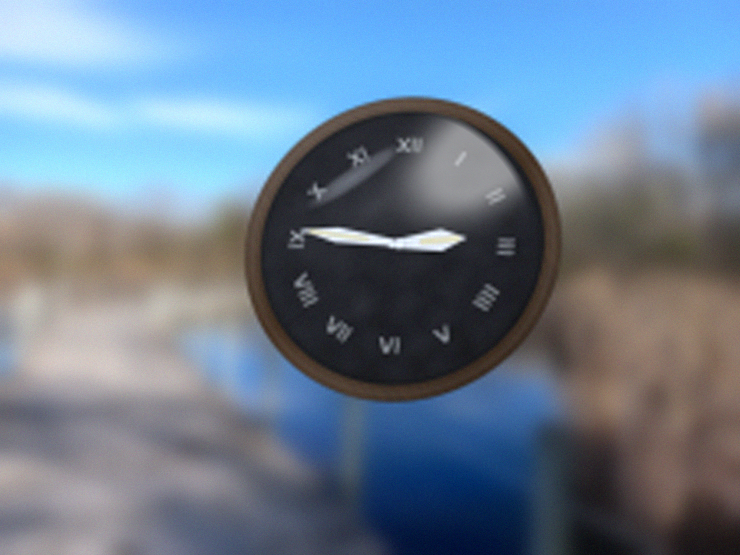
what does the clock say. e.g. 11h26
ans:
2h46
